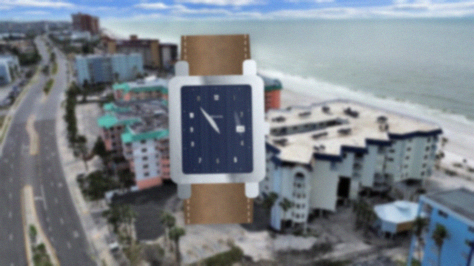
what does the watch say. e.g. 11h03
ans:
10h54
